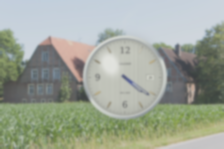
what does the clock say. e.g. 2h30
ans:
4h21
